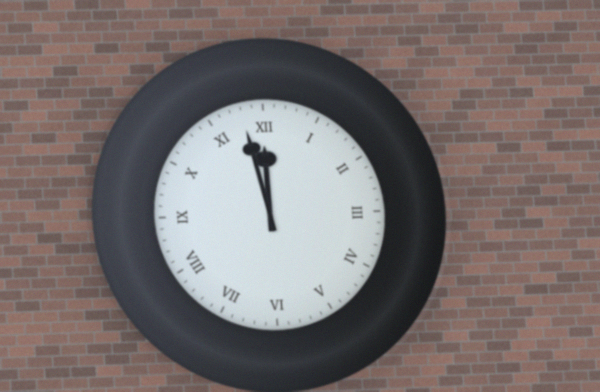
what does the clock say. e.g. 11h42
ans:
11h58
